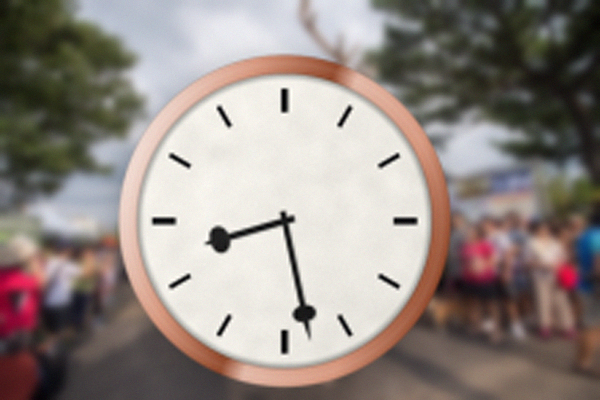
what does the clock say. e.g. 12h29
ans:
8h28
